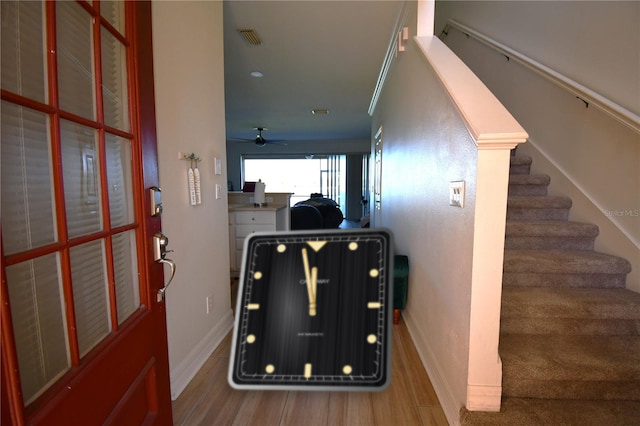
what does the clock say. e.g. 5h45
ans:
11h58
